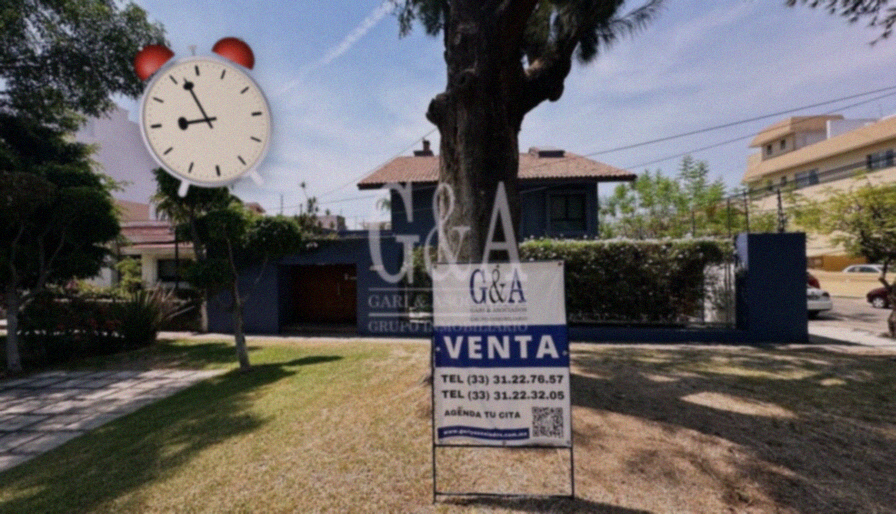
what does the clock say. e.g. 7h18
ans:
8h57
